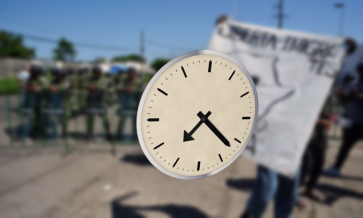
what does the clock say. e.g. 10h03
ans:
7h22
